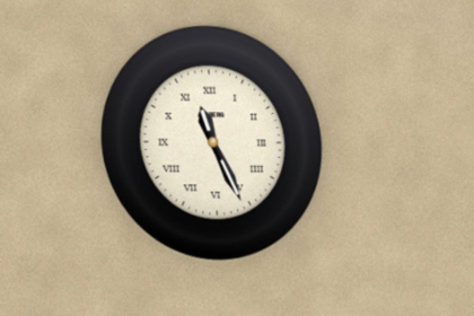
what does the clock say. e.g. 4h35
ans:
11h26
